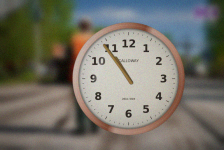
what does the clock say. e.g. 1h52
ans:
10h54
